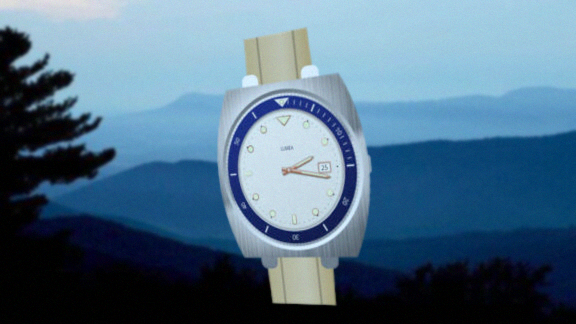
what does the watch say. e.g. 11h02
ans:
2h17
